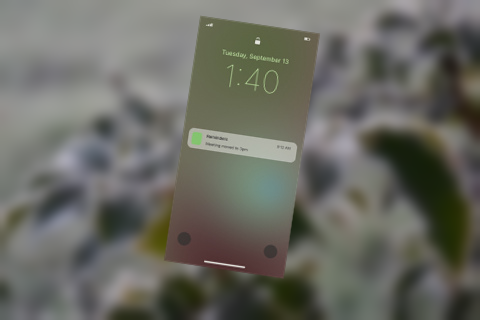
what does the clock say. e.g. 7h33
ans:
1h40
